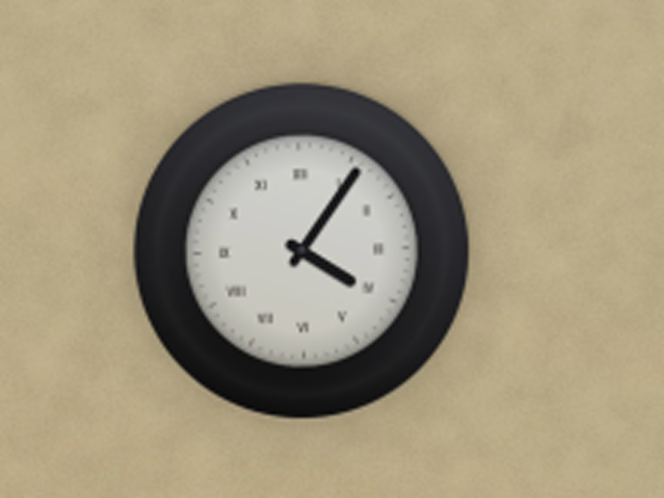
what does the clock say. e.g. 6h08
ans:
4h06
